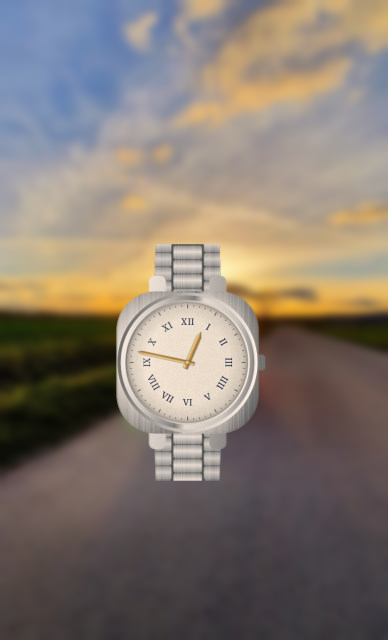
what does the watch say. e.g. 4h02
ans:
12h47
